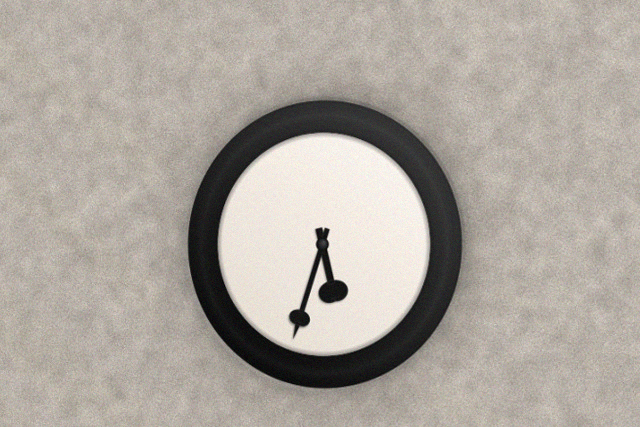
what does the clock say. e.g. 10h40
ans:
5h33
